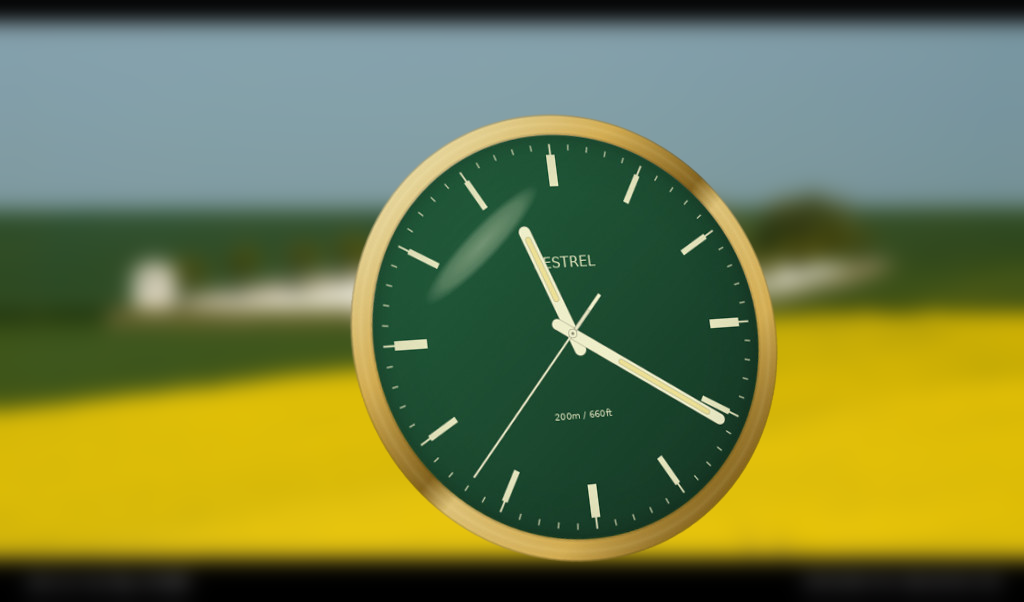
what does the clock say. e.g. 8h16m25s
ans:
11h20m37s
